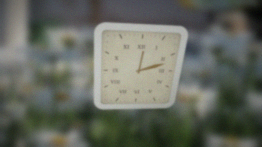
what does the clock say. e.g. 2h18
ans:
12h12
